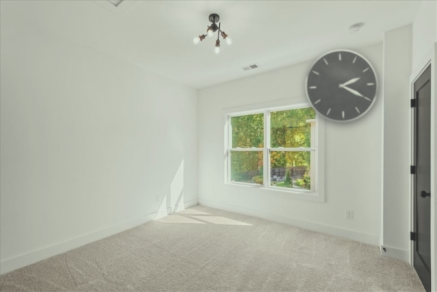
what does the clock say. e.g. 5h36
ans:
2h20
